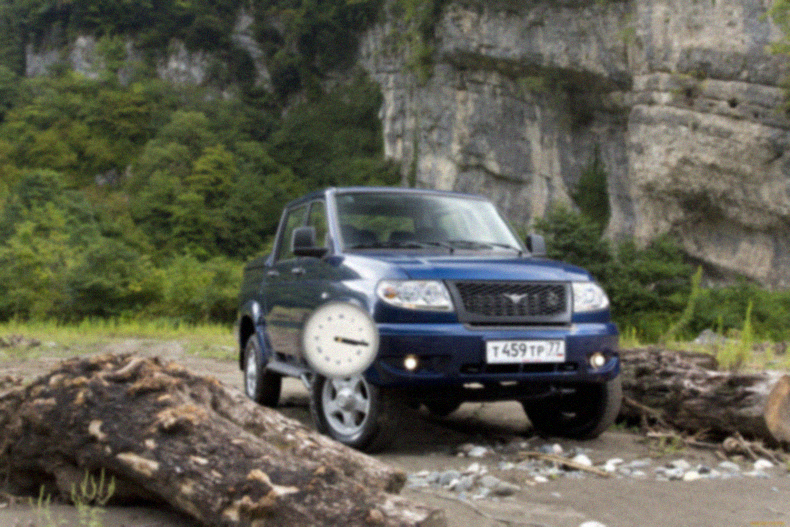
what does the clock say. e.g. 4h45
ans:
3h16
